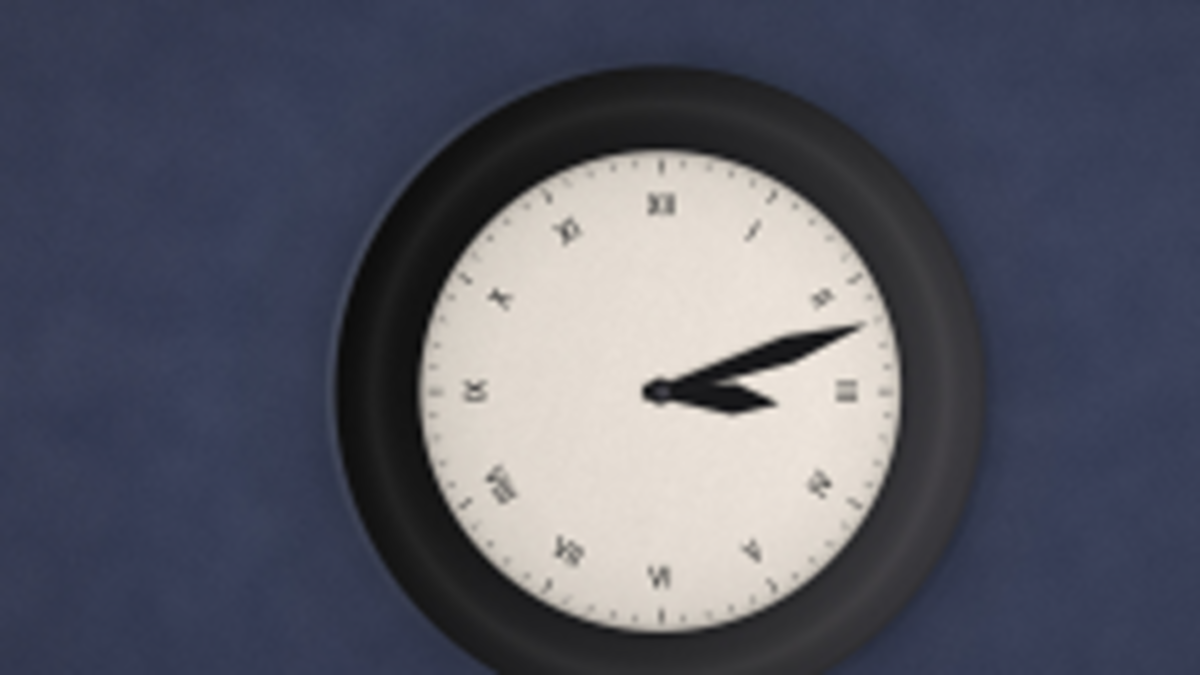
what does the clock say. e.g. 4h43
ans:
3h12
